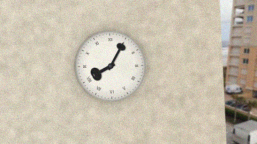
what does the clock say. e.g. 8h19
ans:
8h05
